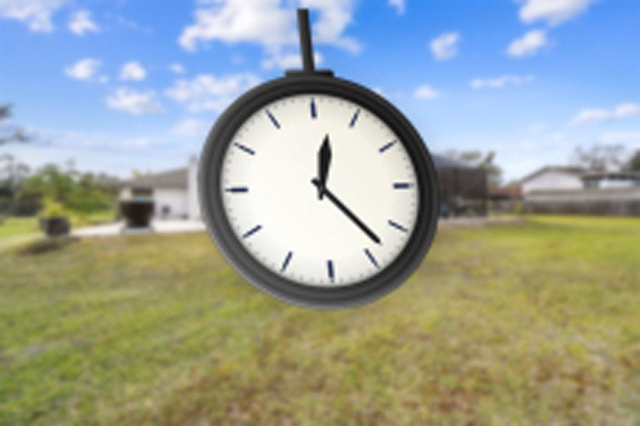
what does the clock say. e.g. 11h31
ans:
12h23
